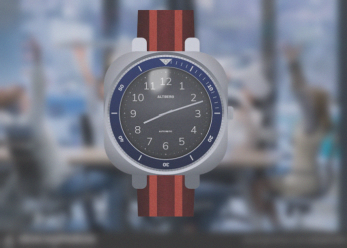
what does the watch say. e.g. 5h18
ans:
8h12
